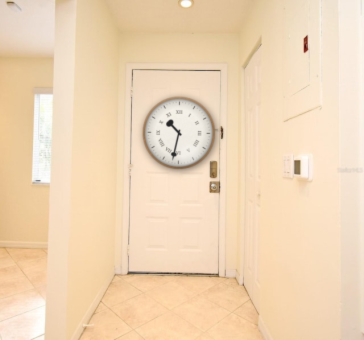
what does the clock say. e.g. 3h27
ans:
10h32
